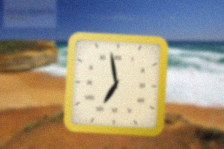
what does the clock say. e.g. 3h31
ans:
6h58
